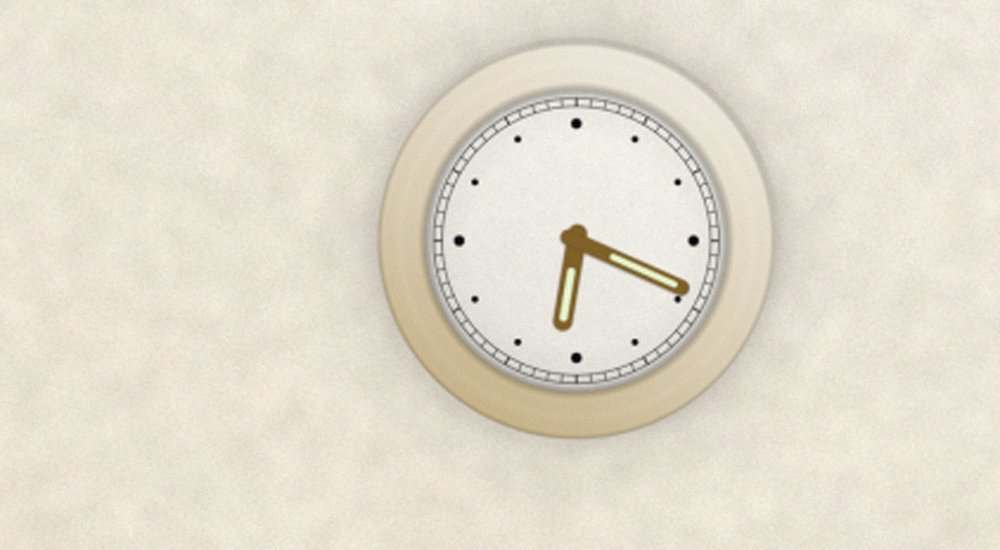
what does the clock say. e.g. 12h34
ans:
6h19
